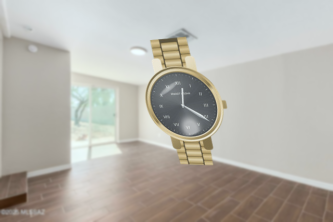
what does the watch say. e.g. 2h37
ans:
12h21
